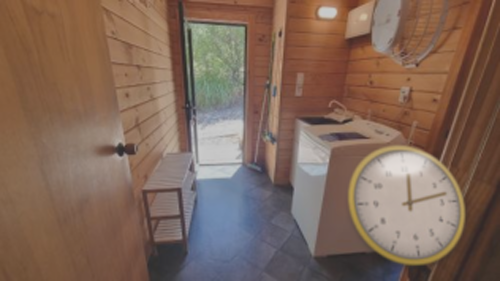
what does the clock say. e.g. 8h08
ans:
12h13
